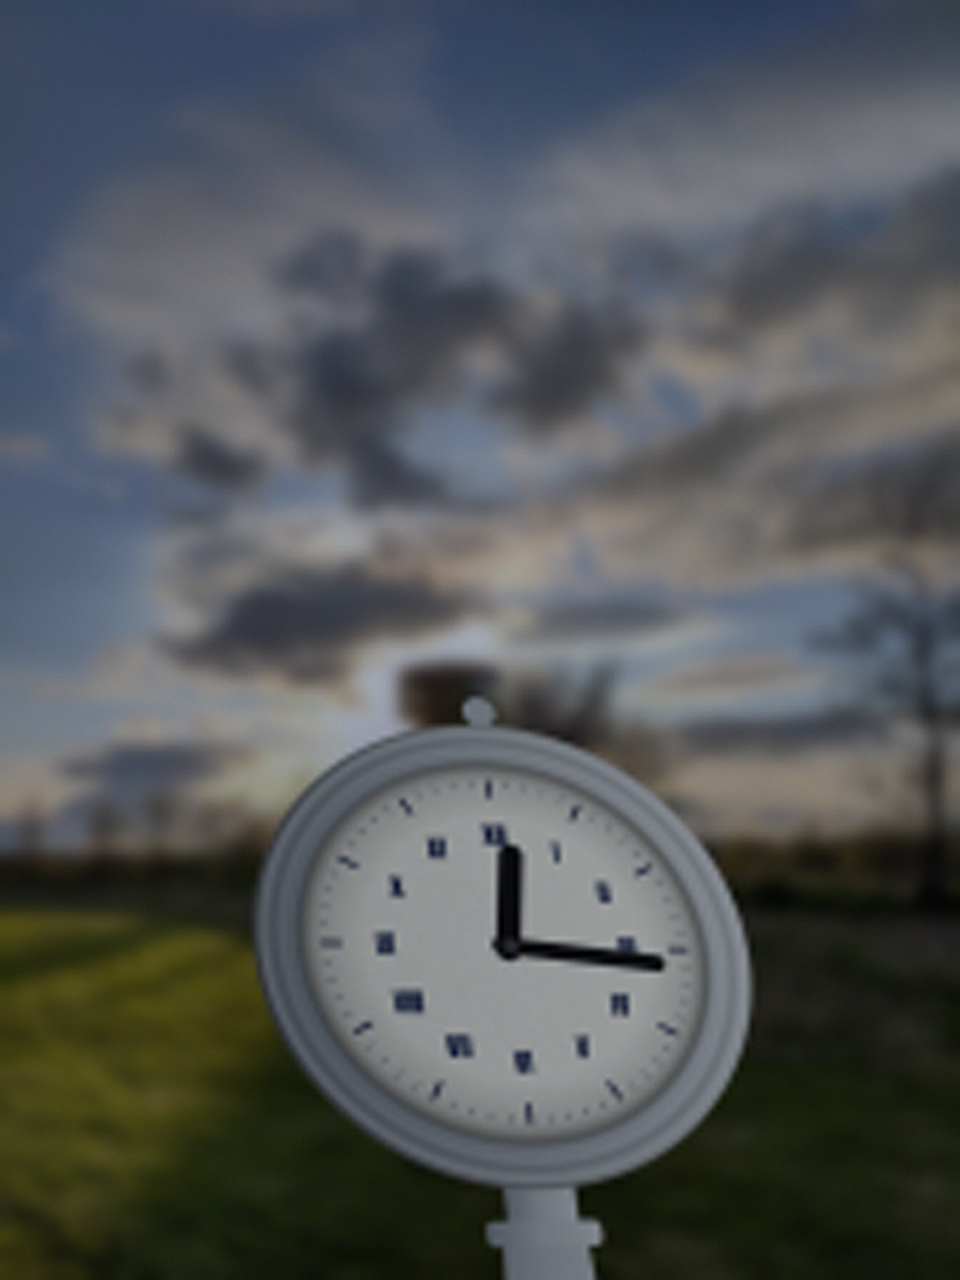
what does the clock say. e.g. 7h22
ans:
12h16
